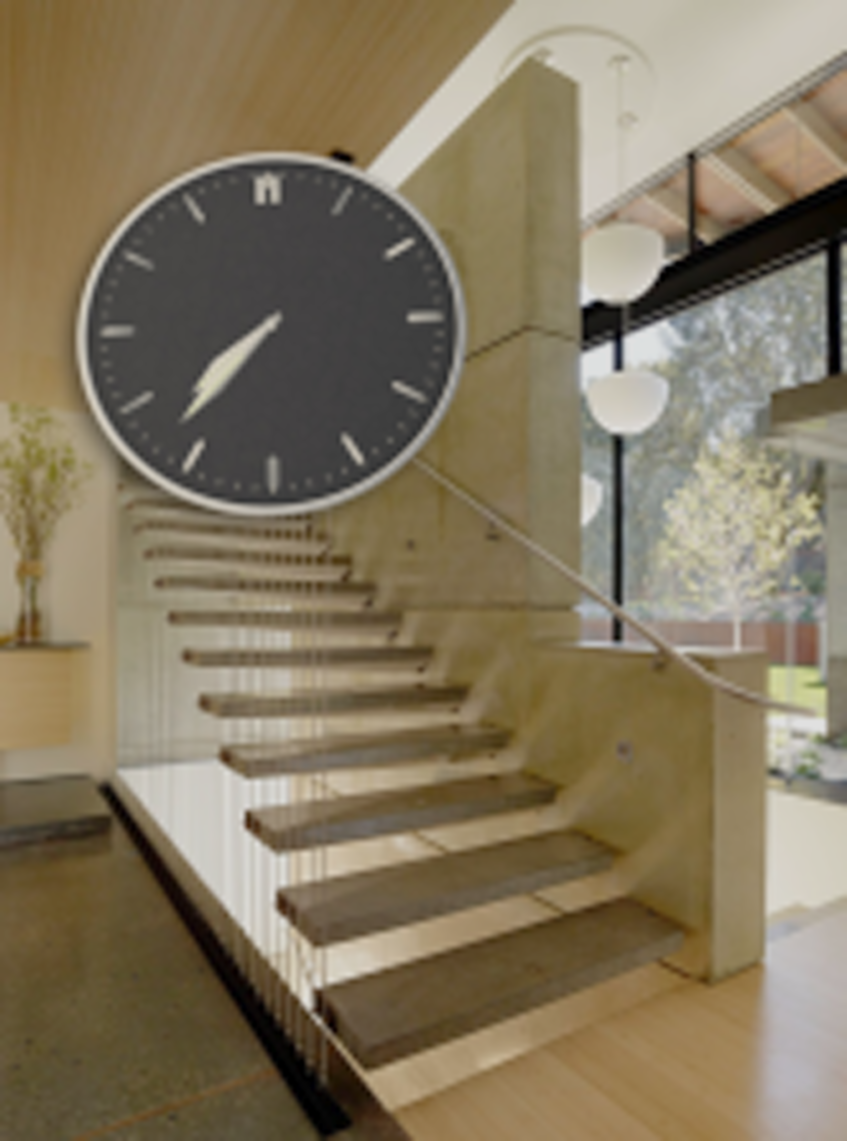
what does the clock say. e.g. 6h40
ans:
7h37
